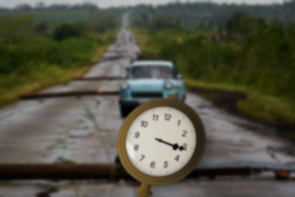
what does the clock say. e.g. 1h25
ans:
3h16
